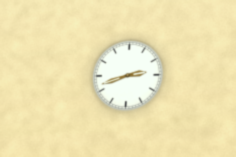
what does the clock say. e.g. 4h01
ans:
2h42
